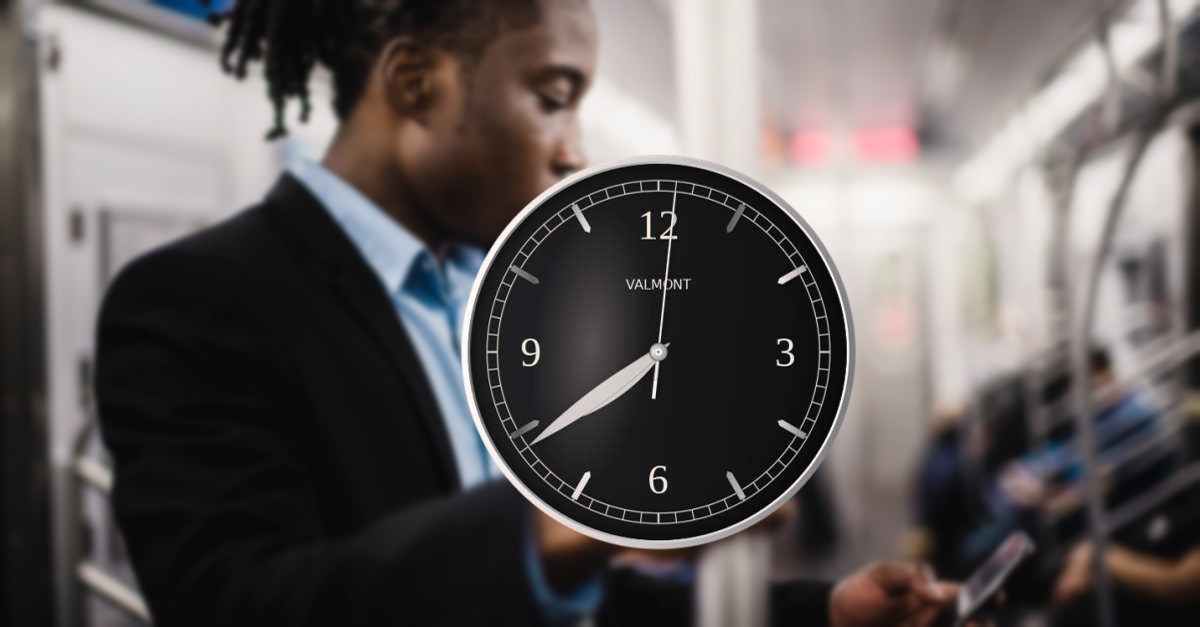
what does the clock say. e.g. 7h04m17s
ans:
7h39m01s
